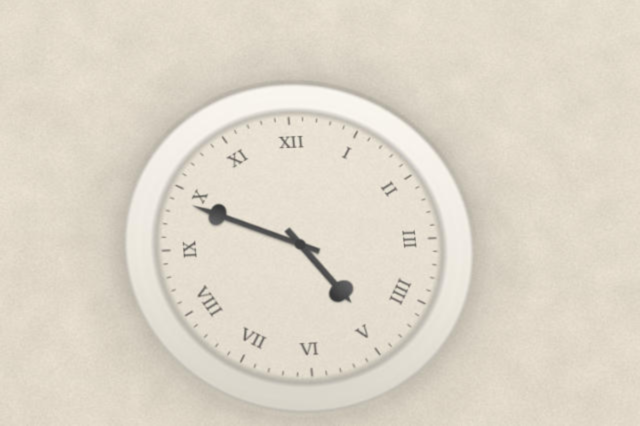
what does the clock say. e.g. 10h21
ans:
4h49
